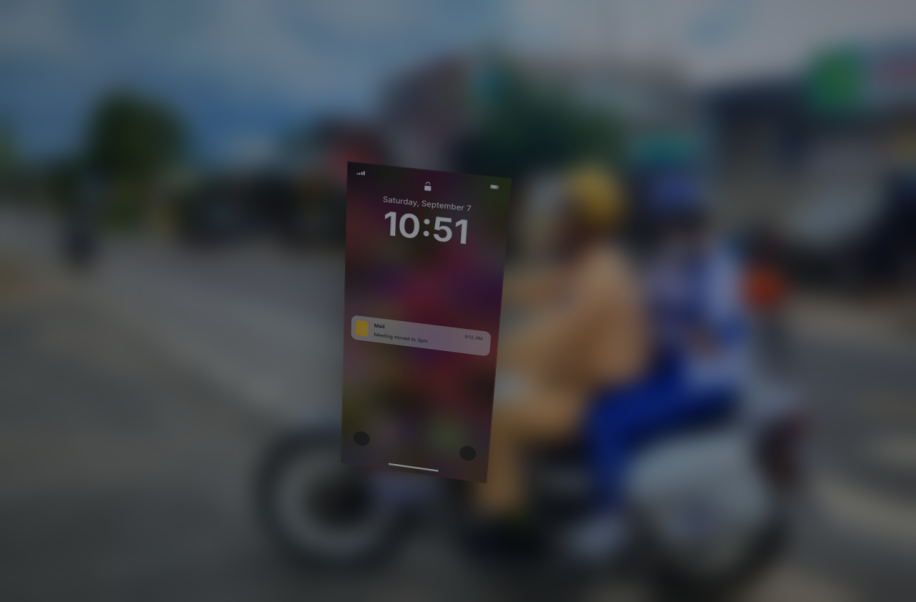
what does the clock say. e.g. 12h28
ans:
10h51
